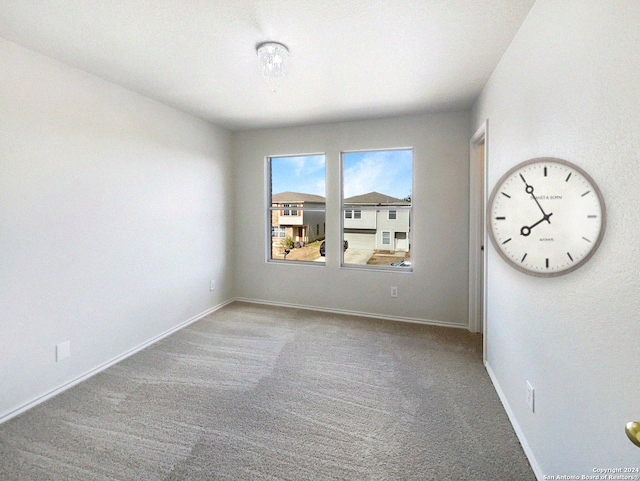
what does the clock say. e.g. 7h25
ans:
7h55
